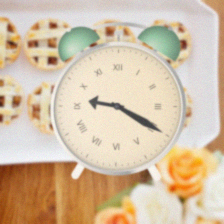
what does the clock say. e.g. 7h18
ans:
9h20
